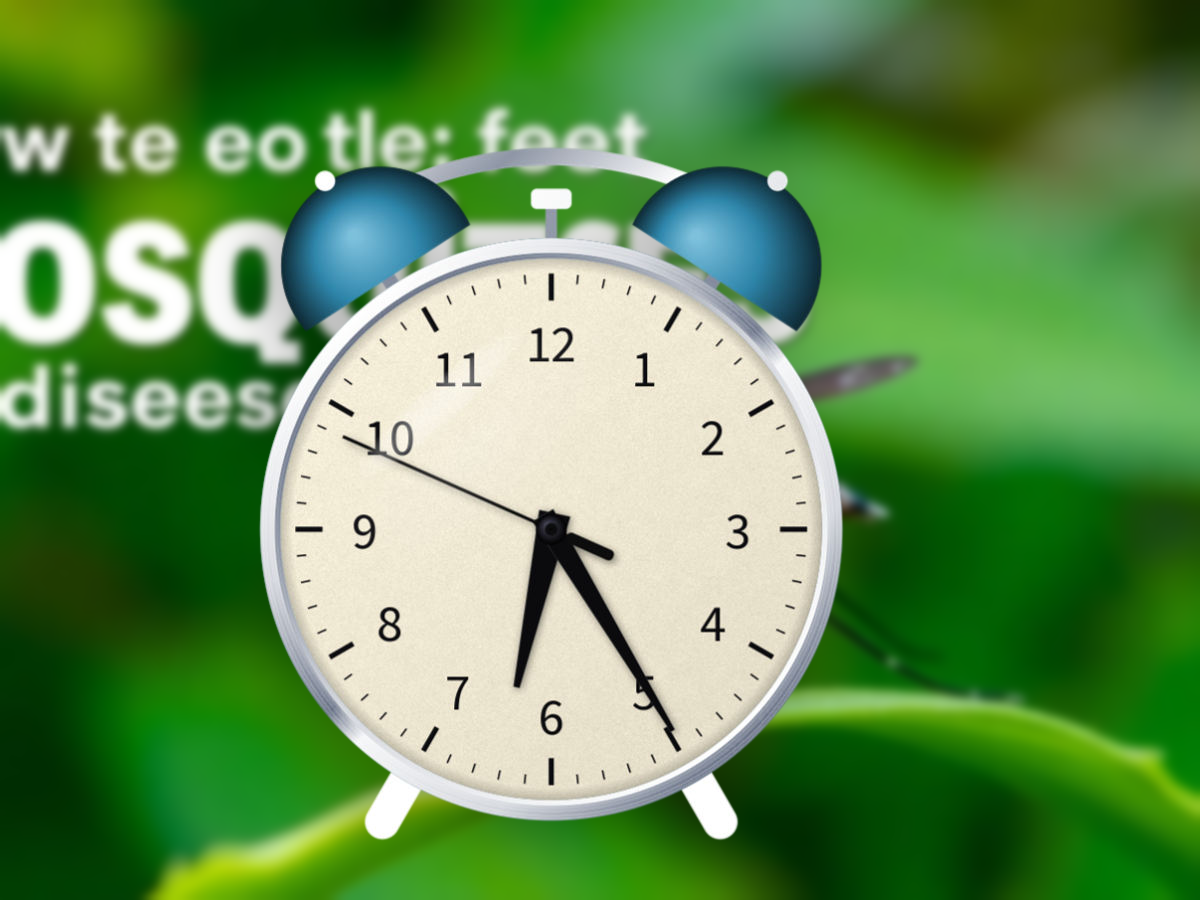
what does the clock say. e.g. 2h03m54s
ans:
6h24m49s
